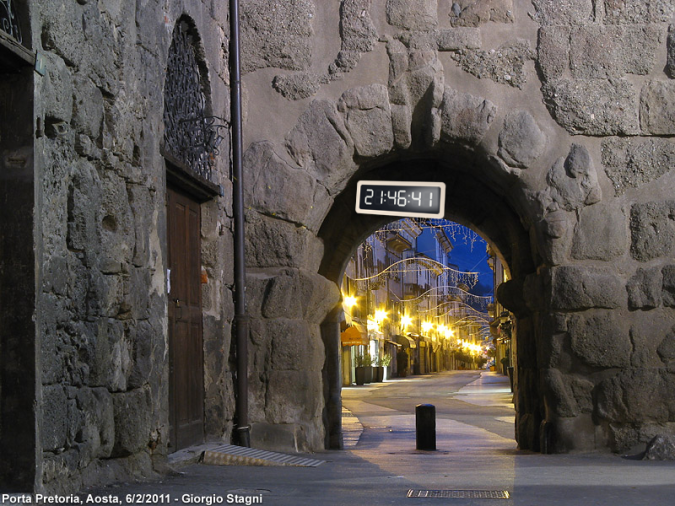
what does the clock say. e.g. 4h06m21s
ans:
21h46m41s
